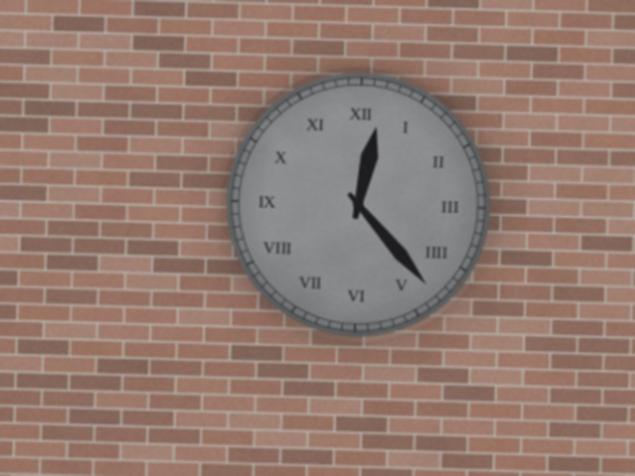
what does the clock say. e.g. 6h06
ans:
12h23
